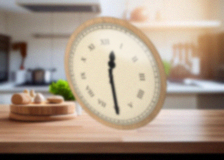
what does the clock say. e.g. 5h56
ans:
12h30
